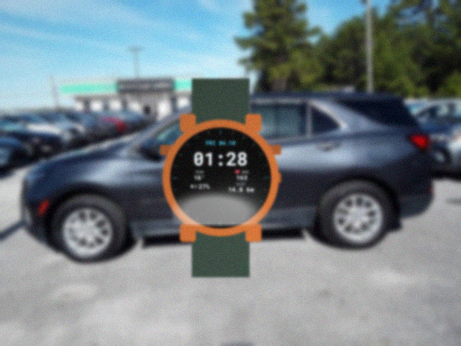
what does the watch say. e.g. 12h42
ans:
1h28
